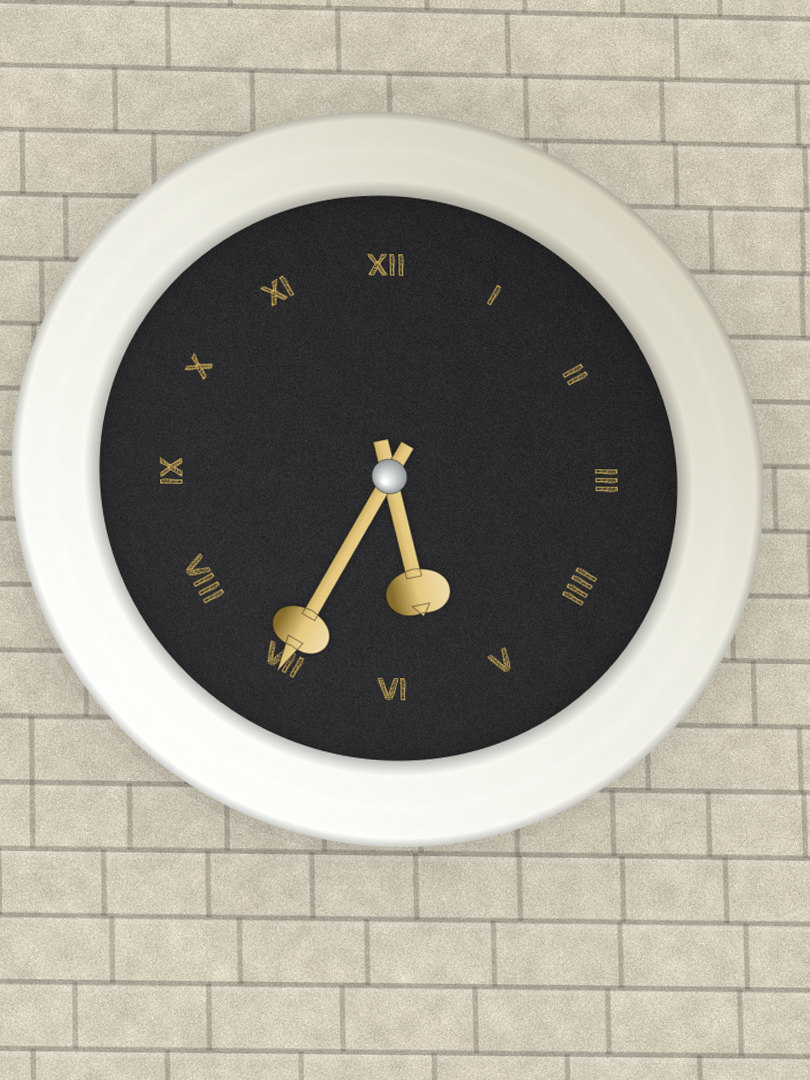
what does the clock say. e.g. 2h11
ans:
5h35
